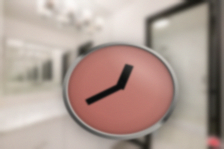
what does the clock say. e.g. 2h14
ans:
12h40
